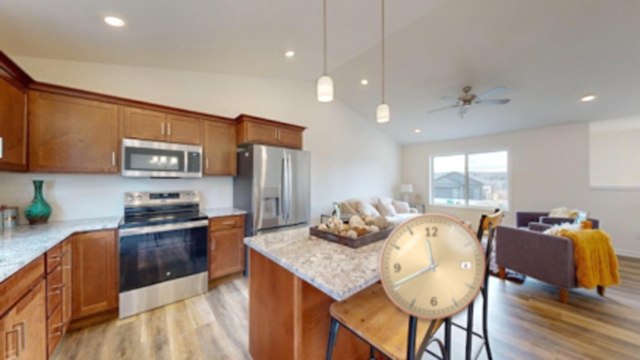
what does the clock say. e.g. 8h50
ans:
11h41
